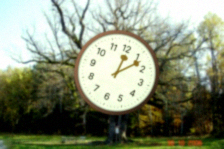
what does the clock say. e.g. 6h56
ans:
12h07
